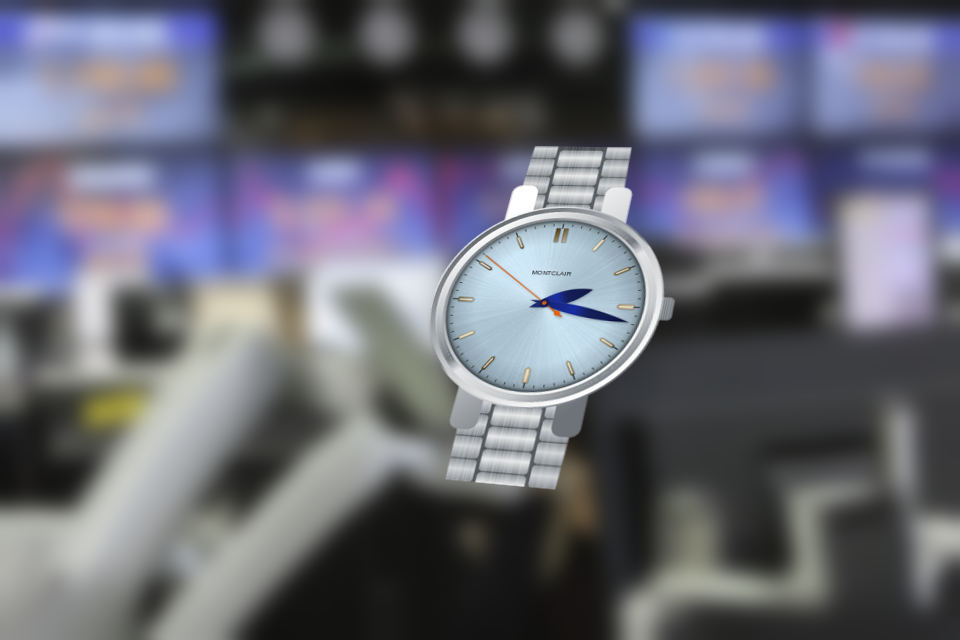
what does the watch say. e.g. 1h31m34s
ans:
2h16m51s
